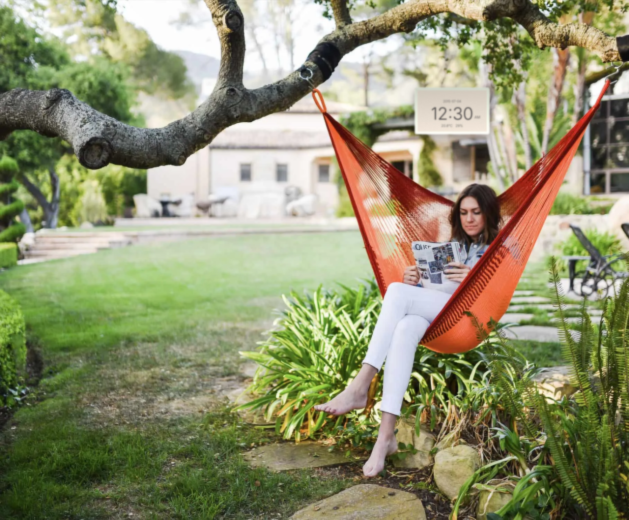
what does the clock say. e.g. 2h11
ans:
12h30
